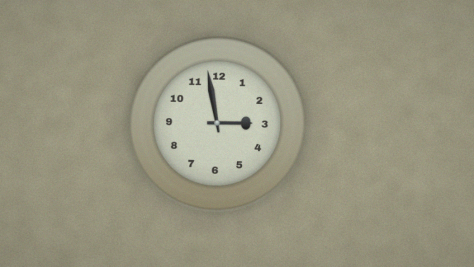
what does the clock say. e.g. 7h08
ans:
2h58
